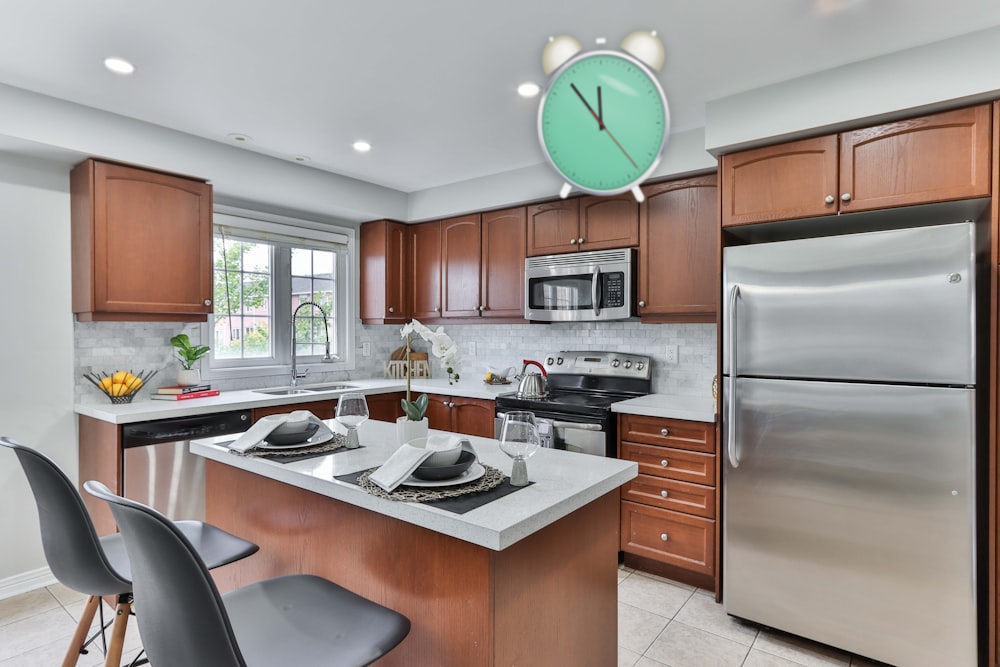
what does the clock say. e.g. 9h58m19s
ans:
11h53m23s
